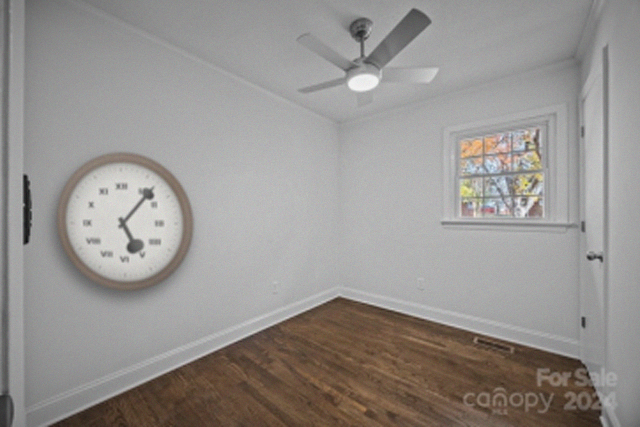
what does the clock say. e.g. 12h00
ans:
5h07
